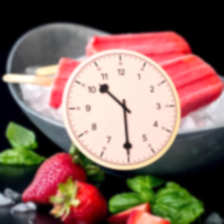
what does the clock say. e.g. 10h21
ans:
10h30
